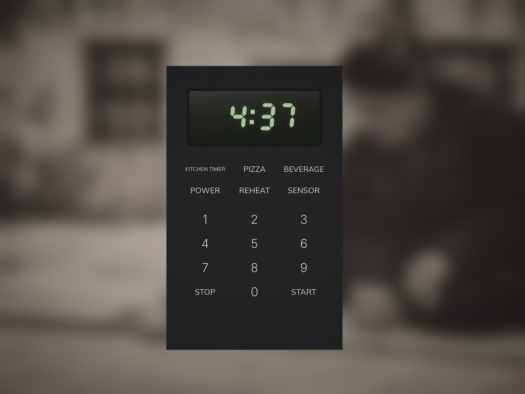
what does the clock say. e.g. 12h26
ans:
4h37
